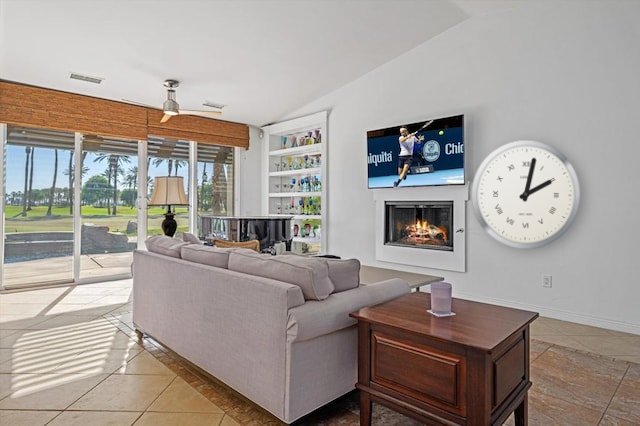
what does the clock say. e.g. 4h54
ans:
2h02
